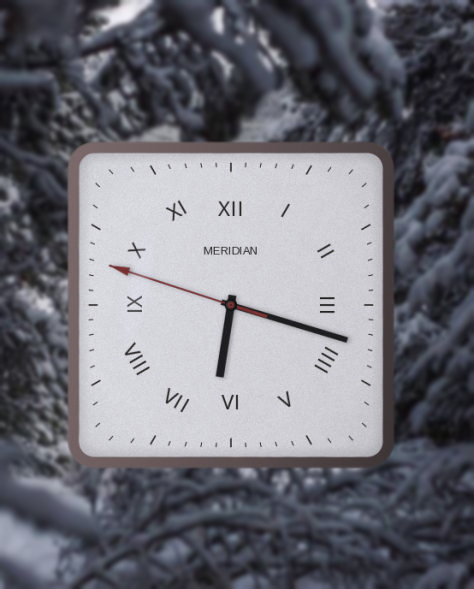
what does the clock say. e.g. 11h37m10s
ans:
6h17m48s
